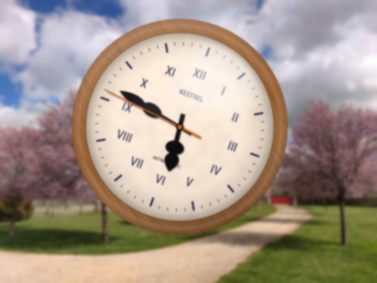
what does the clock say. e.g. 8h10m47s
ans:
5h46m46s
